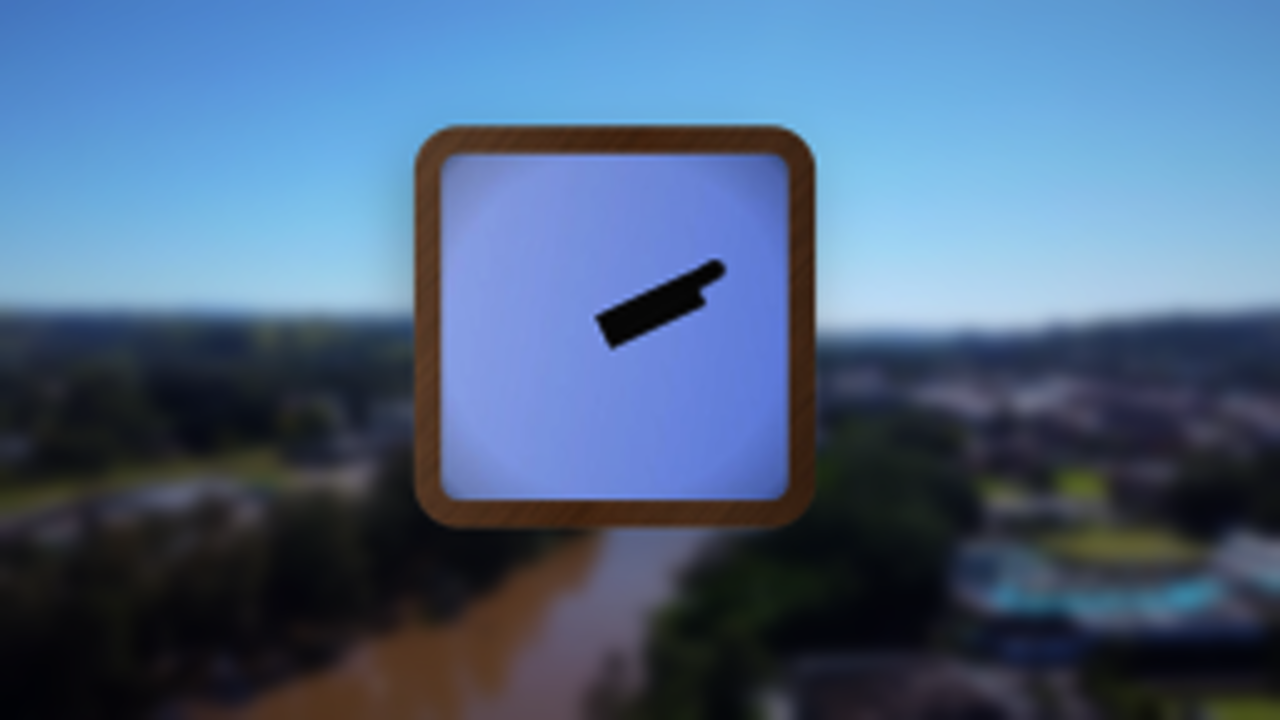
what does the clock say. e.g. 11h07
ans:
2h10
